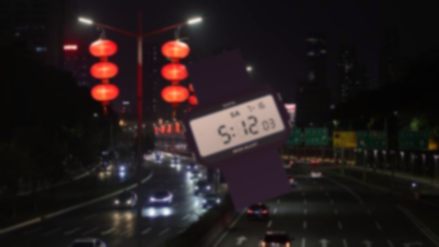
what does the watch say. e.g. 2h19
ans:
5h12
